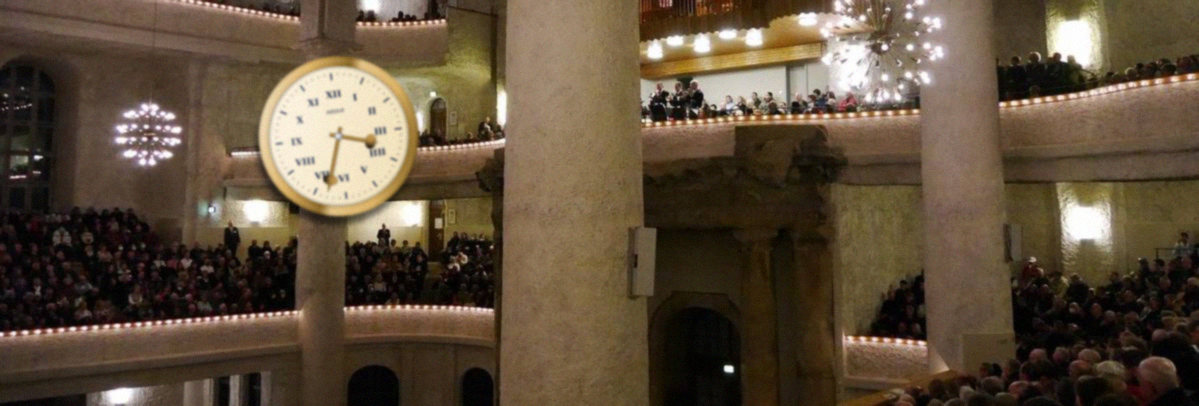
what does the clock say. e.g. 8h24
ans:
3h33
